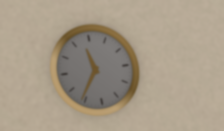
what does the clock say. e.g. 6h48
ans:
11h36
